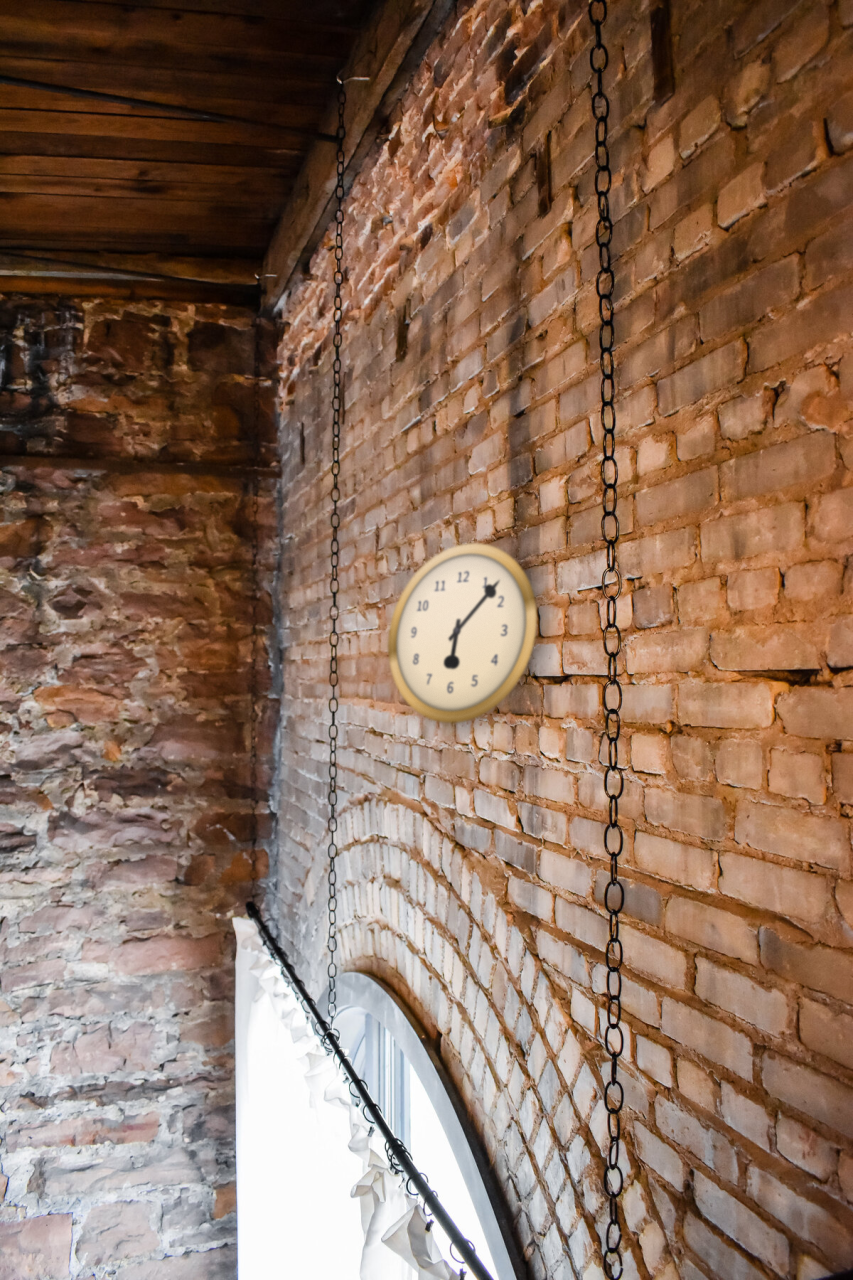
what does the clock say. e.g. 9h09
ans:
6h07
